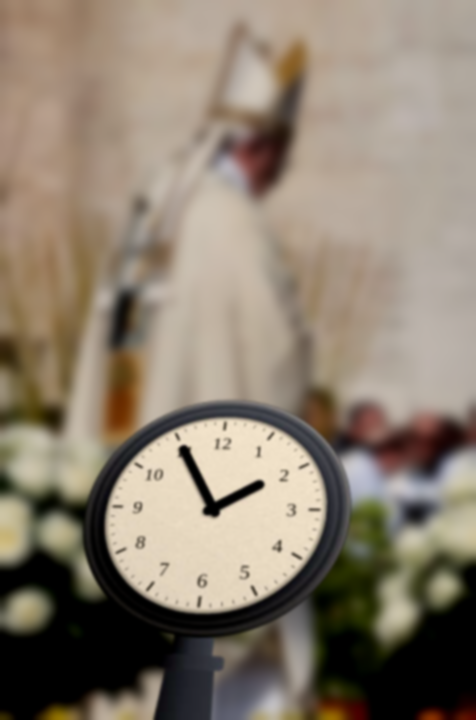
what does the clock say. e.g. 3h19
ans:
1h55
